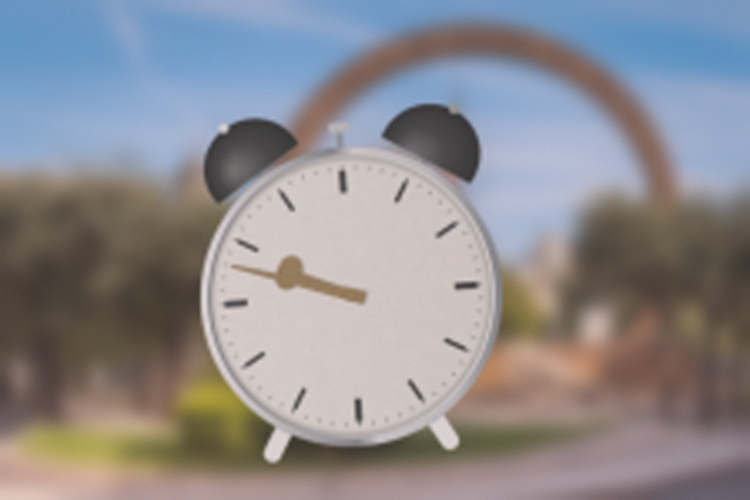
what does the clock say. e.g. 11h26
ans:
9h48
